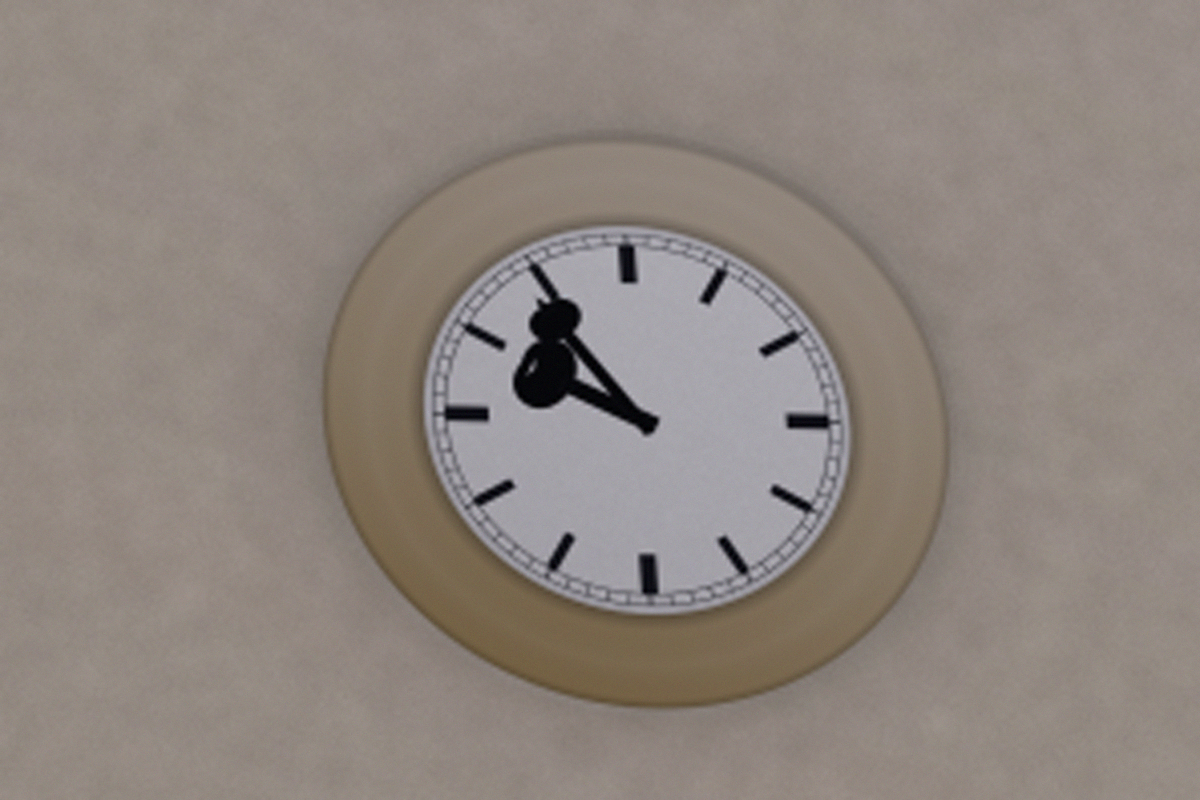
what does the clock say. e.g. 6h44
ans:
9h54
